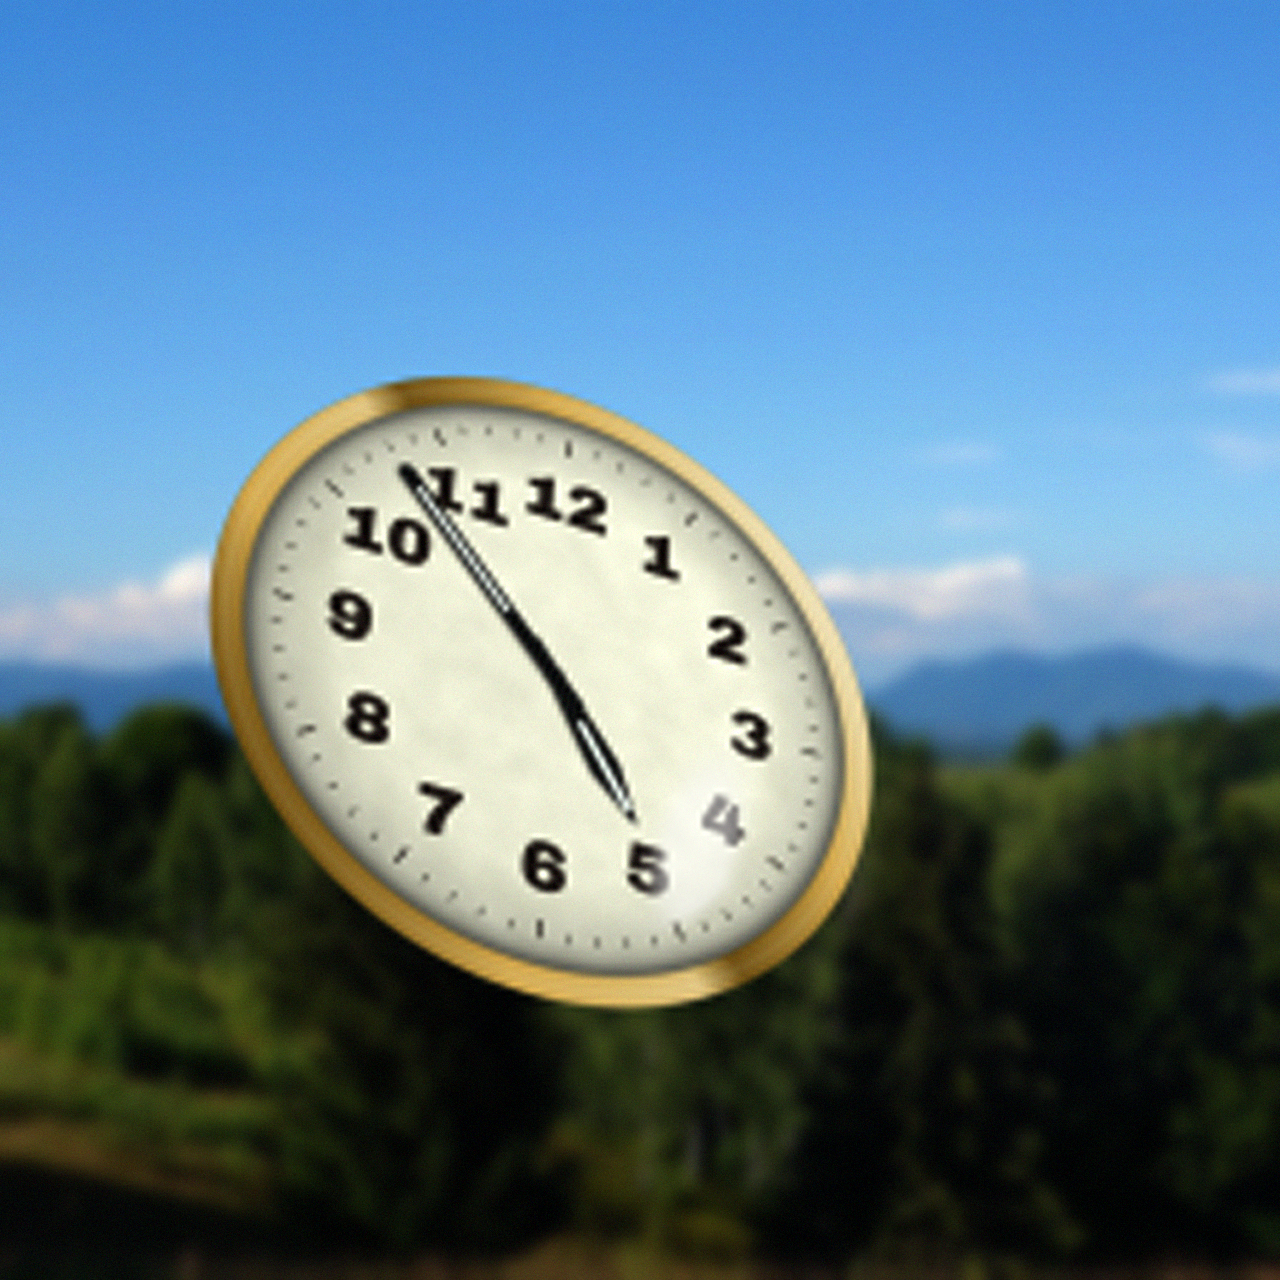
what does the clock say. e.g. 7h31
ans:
4h53
